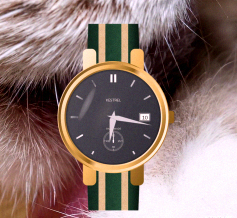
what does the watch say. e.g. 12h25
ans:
6h17
